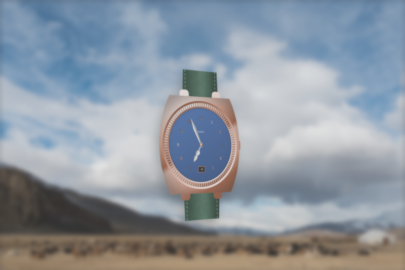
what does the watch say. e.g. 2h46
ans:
6h56
